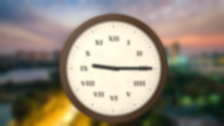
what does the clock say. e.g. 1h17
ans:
9h15
